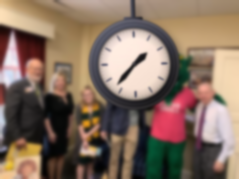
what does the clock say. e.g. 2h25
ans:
1h37
